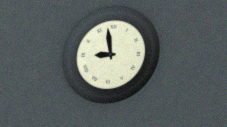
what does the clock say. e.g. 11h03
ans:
8h58
